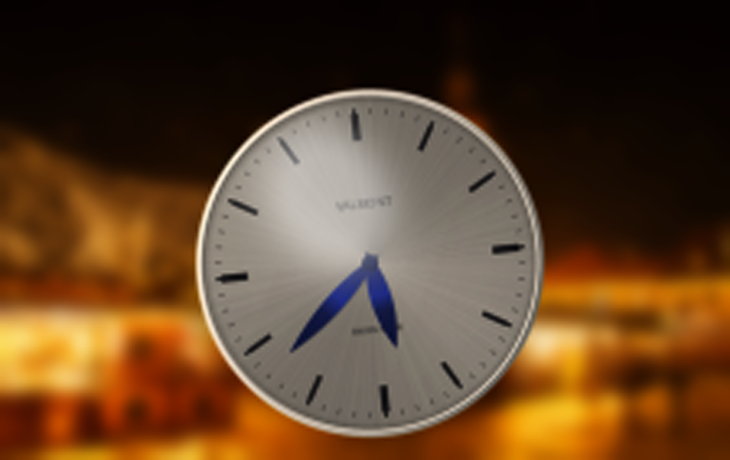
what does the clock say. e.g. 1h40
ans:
5h38
